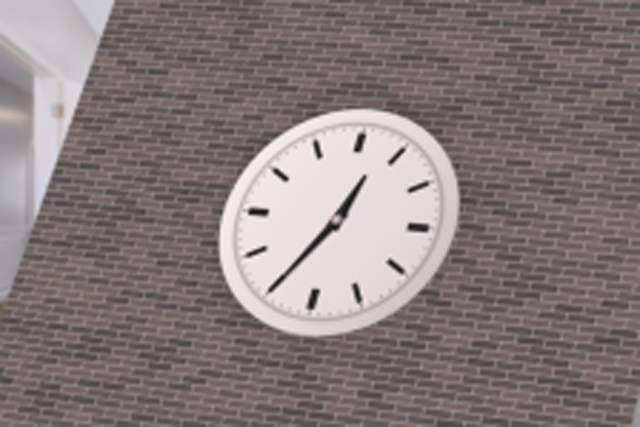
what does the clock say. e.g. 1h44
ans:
12h35
